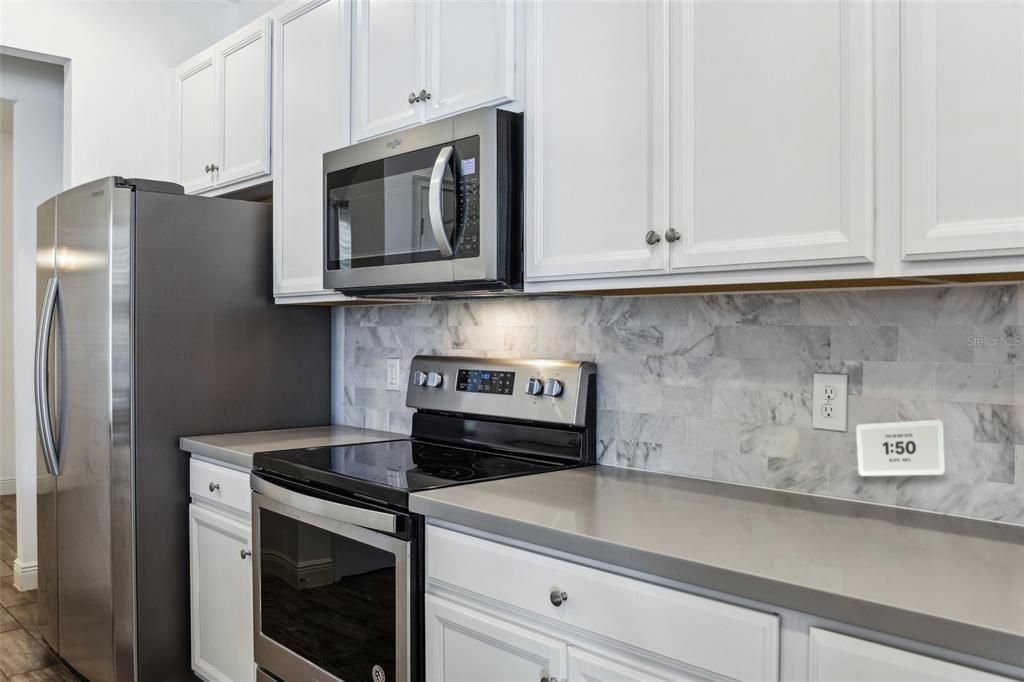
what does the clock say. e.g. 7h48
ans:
1h50
